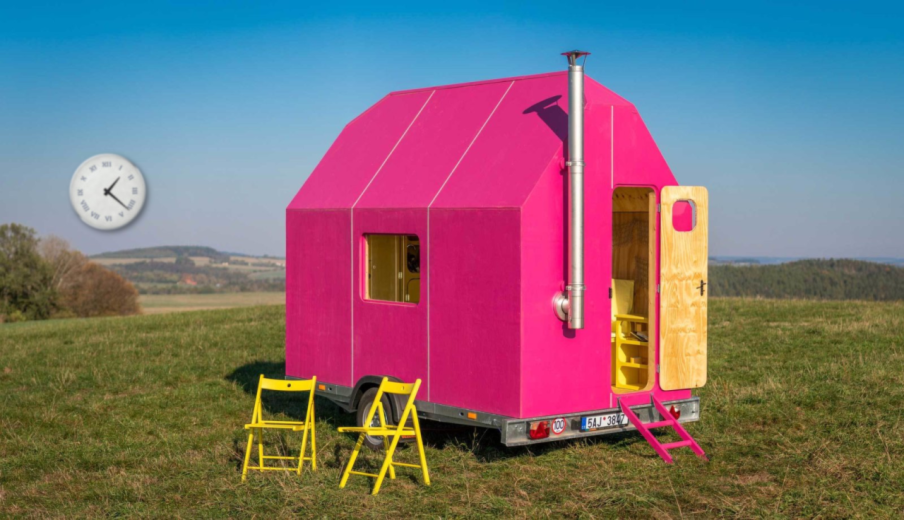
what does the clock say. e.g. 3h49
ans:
1h22
